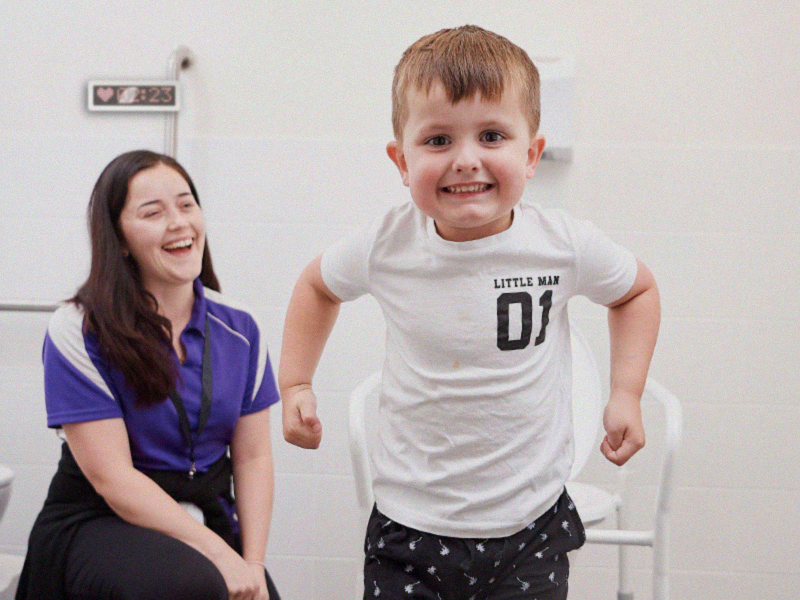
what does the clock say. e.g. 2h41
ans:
2h23
